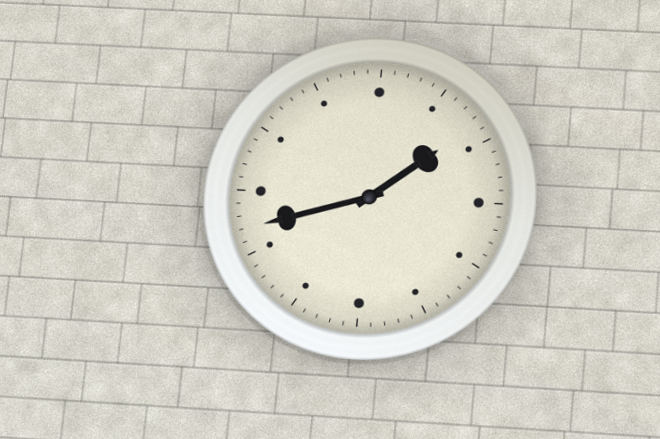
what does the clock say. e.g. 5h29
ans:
1h42
